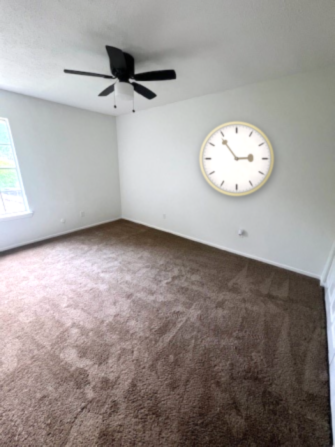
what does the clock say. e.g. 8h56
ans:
2h54
